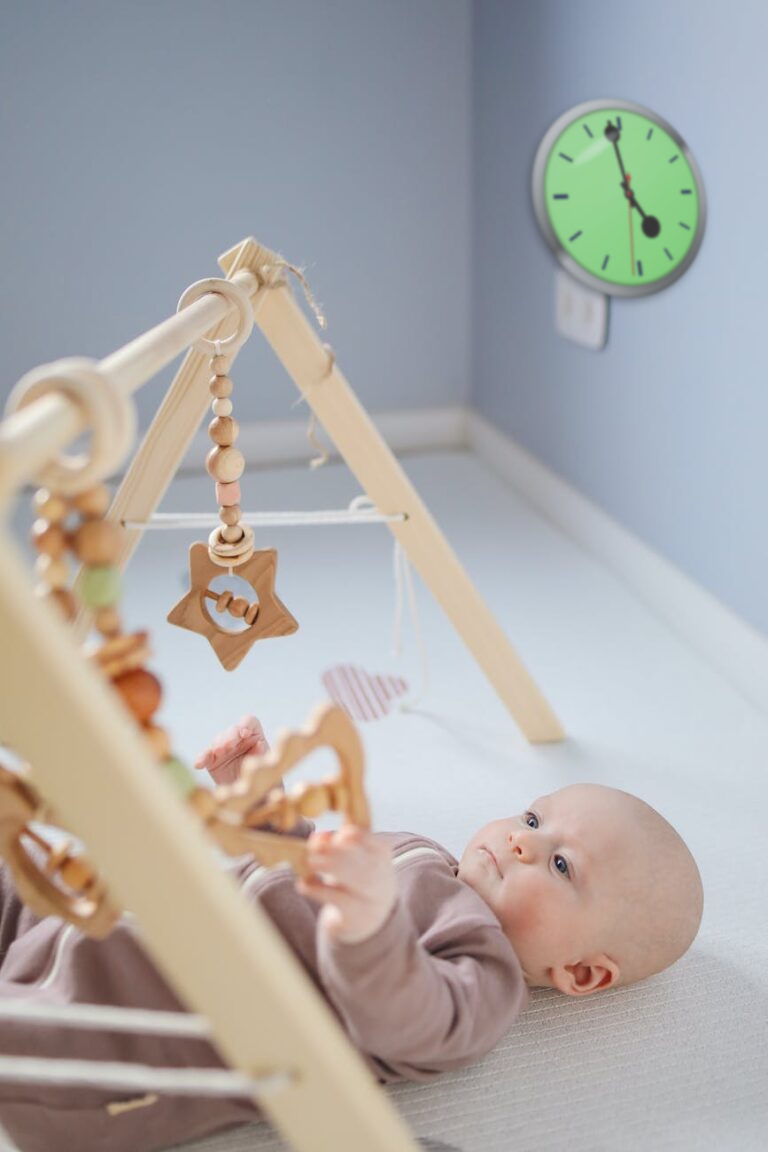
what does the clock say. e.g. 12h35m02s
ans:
4h58m31s
